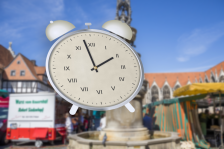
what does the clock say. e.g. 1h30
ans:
1h58
